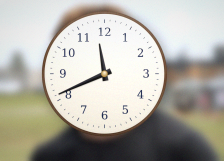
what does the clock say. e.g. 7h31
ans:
11h41
